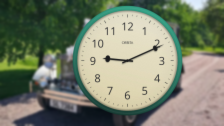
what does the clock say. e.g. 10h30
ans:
9h11
